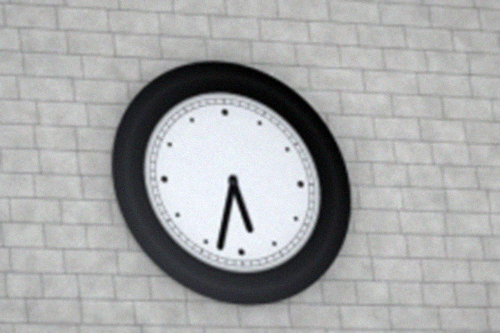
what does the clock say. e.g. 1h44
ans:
5h33
